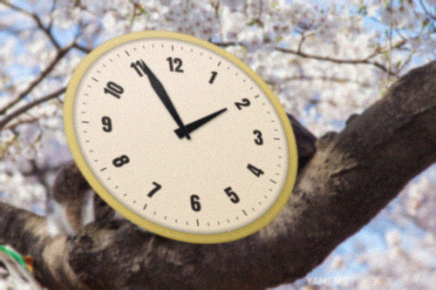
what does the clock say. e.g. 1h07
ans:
1h56
